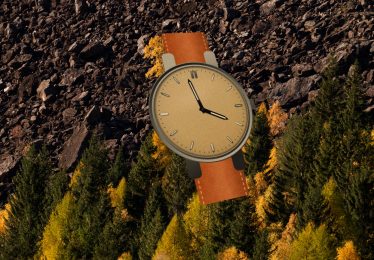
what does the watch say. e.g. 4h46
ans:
3h58
